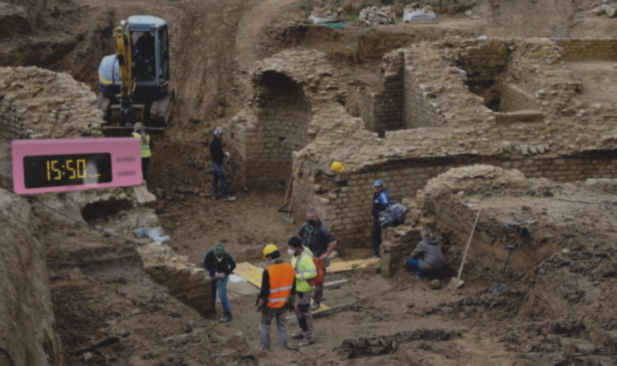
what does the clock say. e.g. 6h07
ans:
15h50
